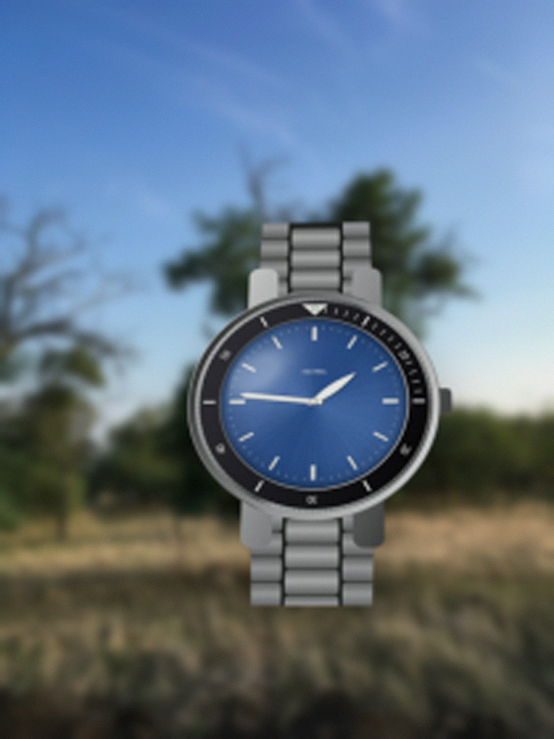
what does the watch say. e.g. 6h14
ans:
1h46
